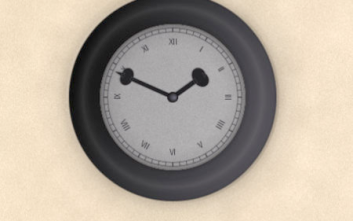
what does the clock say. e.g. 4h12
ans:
1h49
